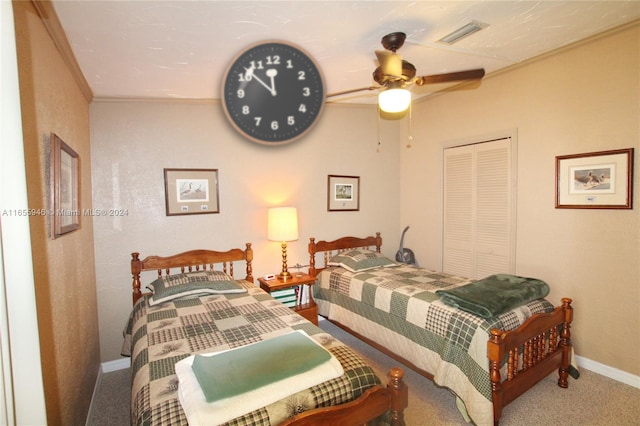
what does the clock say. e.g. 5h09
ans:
11h52
